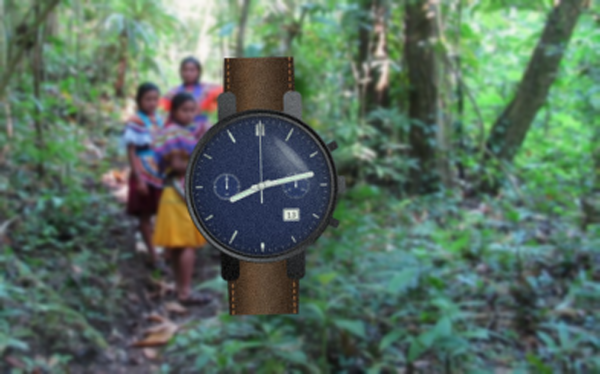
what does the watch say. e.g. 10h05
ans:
8h13
